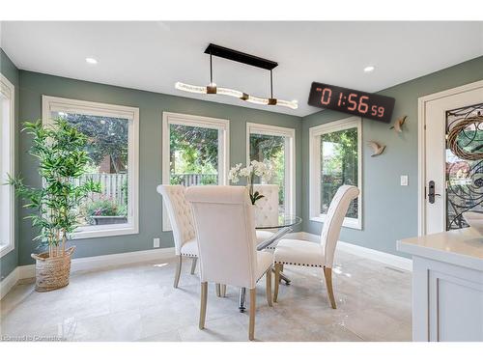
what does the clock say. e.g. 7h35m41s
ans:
1h56m59s
